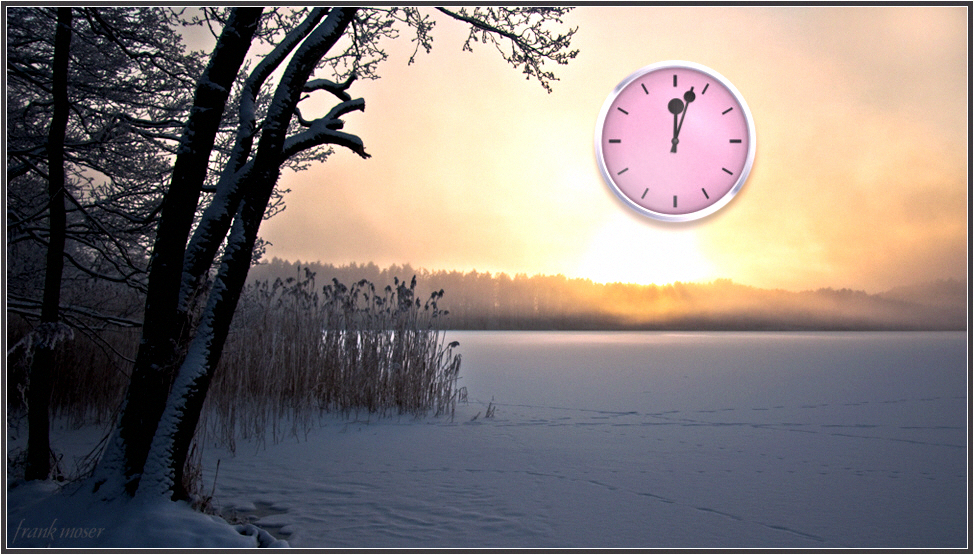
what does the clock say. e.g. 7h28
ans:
12h03
